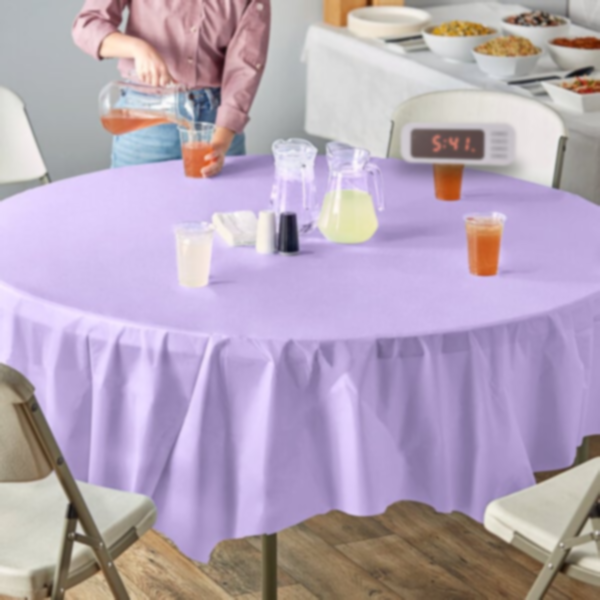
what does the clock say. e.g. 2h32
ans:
5h41
